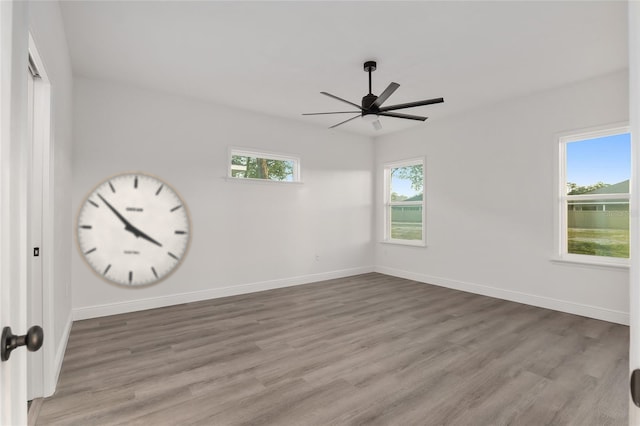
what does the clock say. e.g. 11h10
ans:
3h52
